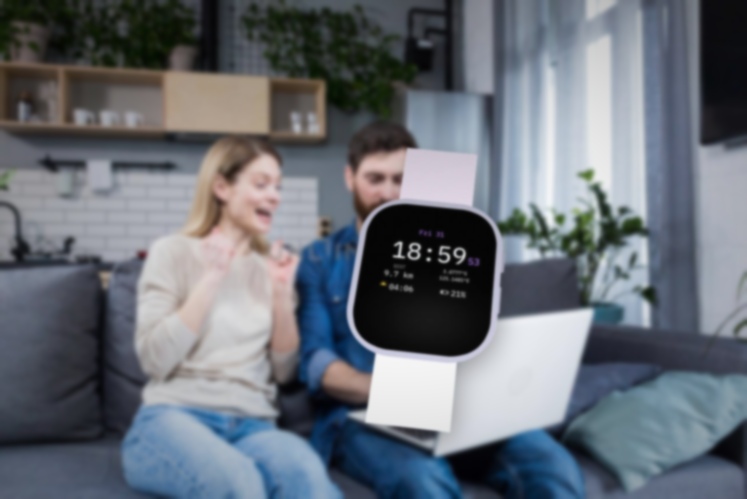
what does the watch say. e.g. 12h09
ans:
18h59
